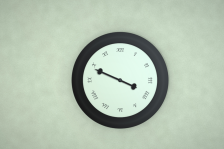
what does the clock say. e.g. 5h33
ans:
3h49
